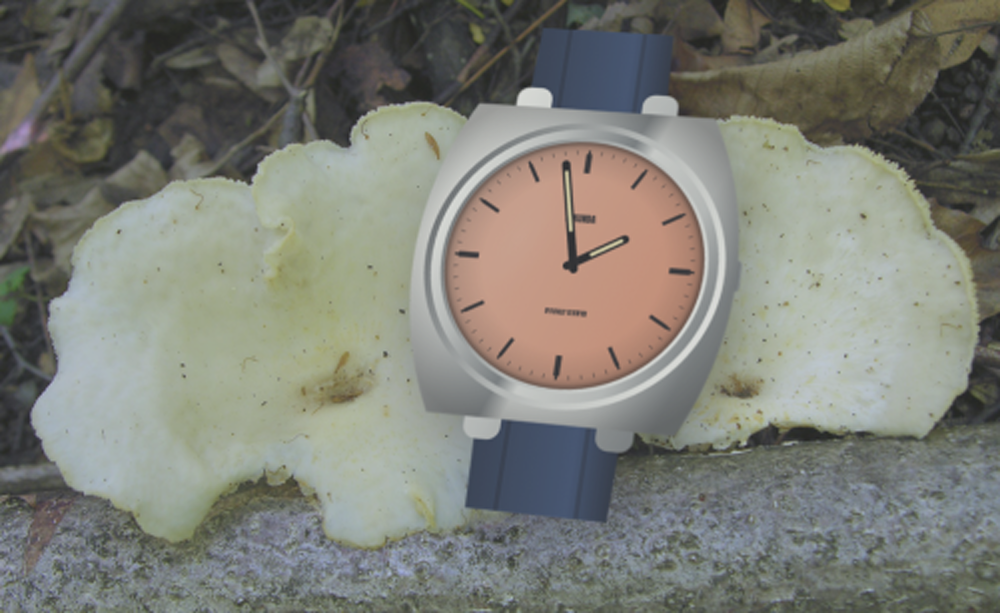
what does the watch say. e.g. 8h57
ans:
1h58
